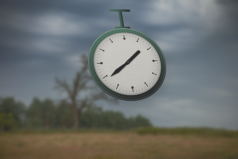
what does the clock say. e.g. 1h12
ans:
1h39
